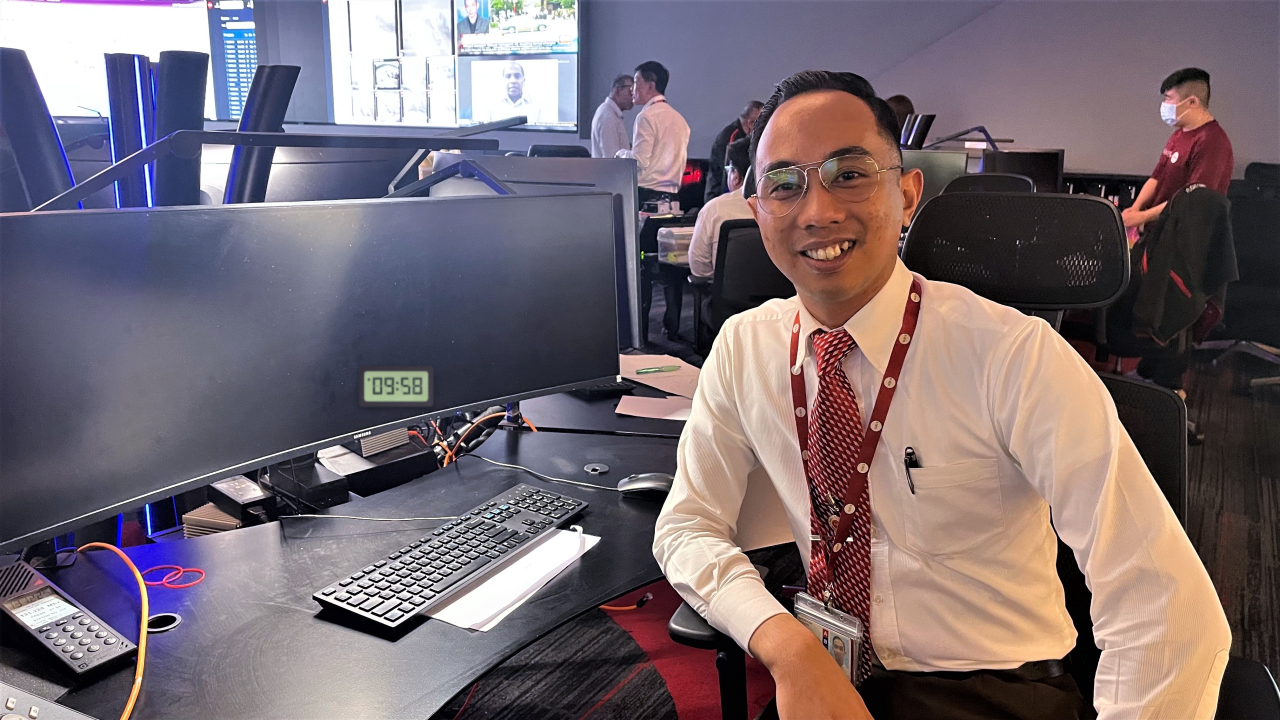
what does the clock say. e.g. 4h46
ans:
9h58
